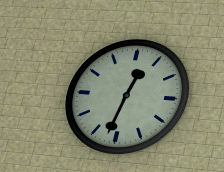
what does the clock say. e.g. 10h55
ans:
12h32
